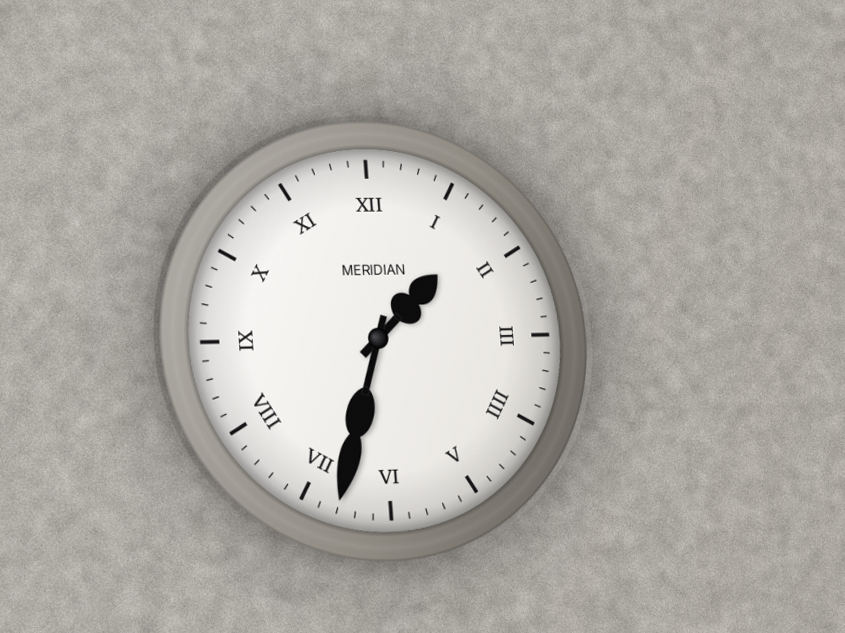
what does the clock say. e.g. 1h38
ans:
1h33
